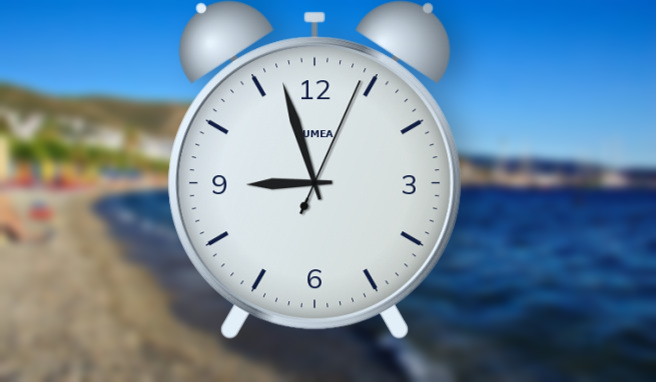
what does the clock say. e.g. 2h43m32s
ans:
8h57m04s
